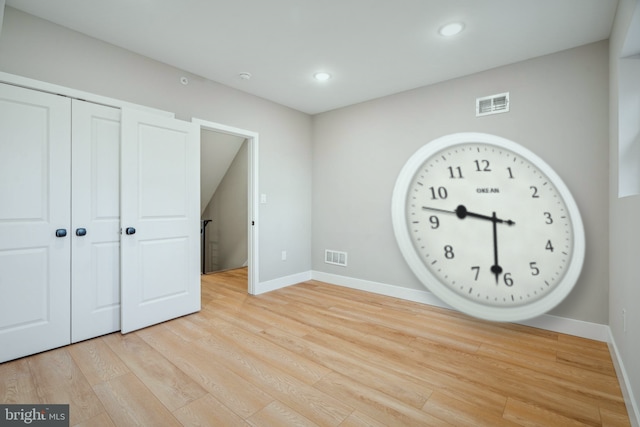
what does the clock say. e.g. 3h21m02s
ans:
9h31m47s
